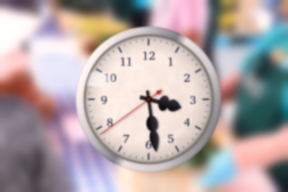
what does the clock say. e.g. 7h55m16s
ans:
3h28m39s
